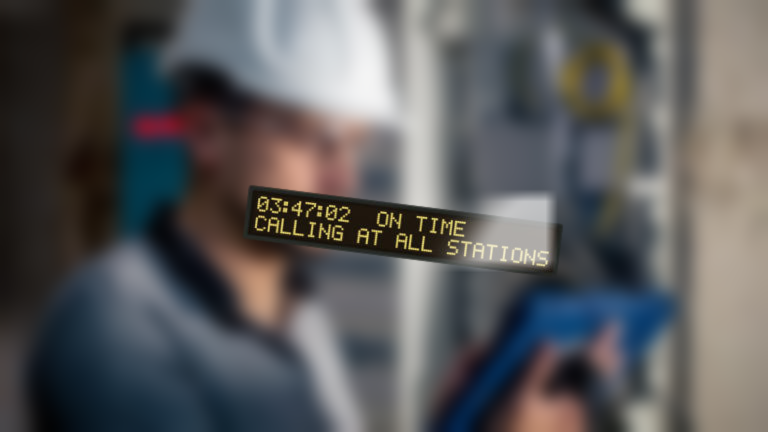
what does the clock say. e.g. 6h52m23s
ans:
3h47m02s
